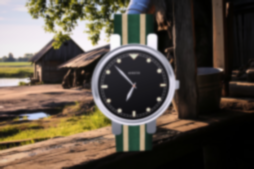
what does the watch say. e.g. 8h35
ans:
6h53
